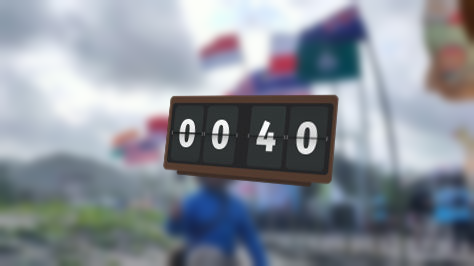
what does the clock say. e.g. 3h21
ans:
0h40
